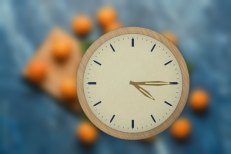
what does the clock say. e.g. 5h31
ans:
4h15
